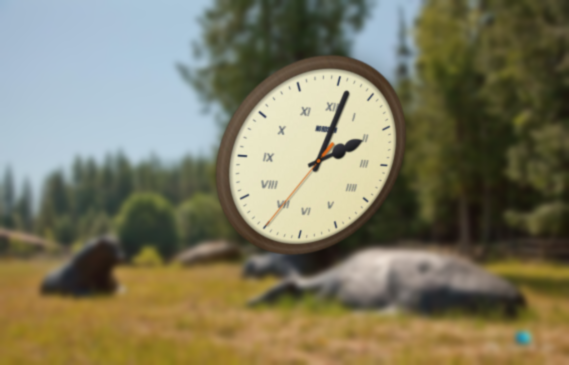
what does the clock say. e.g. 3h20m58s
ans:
2h01m35s
